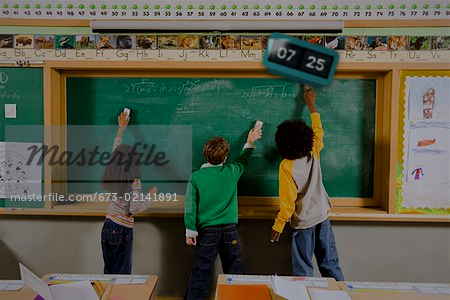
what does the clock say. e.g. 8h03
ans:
7h25
